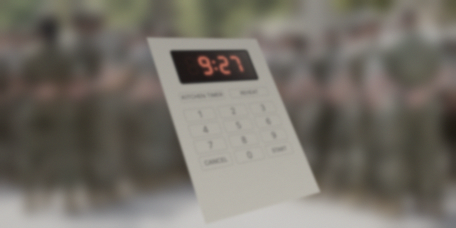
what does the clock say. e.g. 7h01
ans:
9h27
